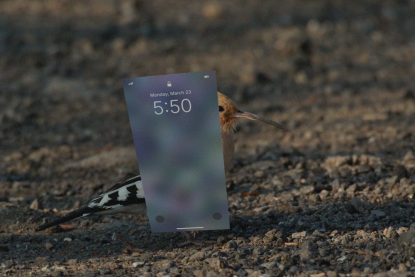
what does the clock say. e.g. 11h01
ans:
5h50
